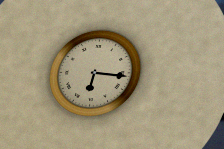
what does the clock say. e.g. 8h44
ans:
6h16
